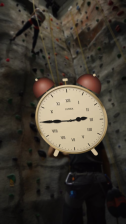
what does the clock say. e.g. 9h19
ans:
2h45
